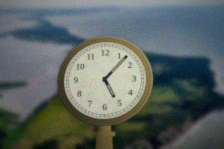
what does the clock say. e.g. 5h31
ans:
5h07
